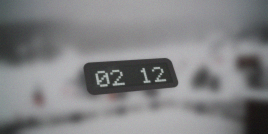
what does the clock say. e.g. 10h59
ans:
2h12
